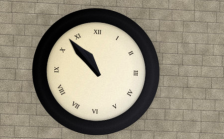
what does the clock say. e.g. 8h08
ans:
10h53
